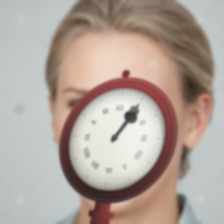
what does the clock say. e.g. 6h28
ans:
1h05
